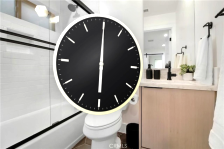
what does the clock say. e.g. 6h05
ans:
6h00
